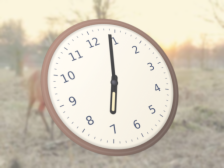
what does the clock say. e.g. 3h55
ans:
7h04
